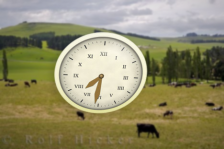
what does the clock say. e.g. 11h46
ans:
7h31
